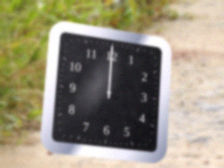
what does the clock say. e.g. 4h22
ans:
12h00
